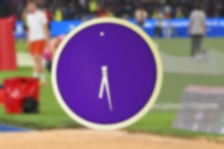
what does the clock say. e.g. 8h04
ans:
6h29
